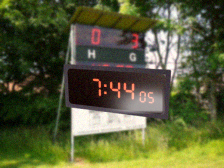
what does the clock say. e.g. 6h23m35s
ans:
7h44m05s
